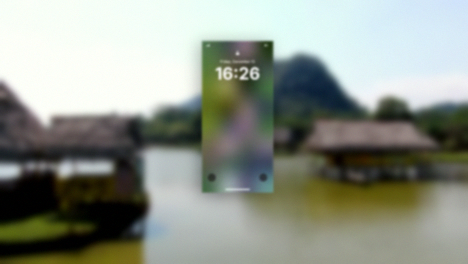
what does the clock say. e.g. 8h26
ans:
16h26
